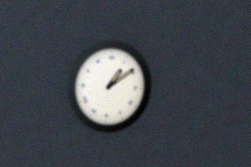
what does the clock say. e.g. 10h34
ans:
1h09
